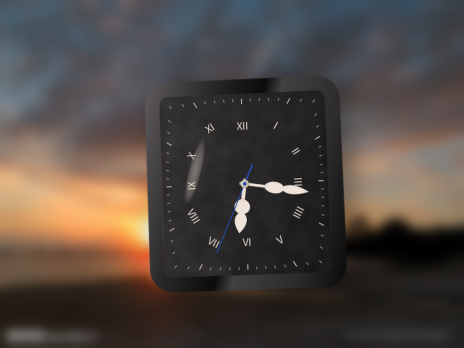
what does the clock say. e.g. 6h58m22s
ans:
6h16m34s
